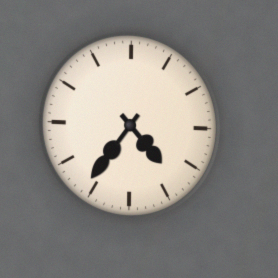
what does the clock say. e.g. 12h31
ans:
4h36
